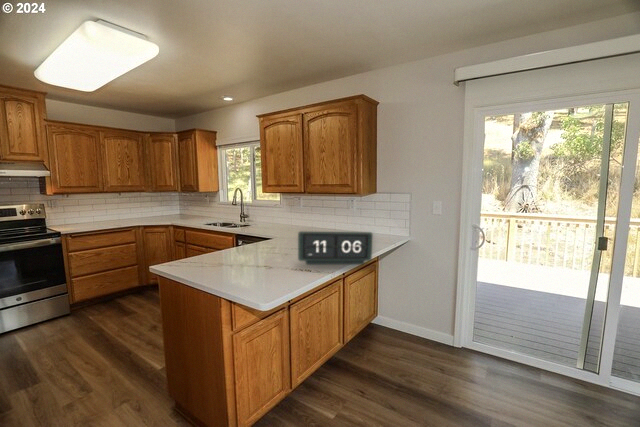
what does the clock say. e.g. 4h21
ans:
11h06
